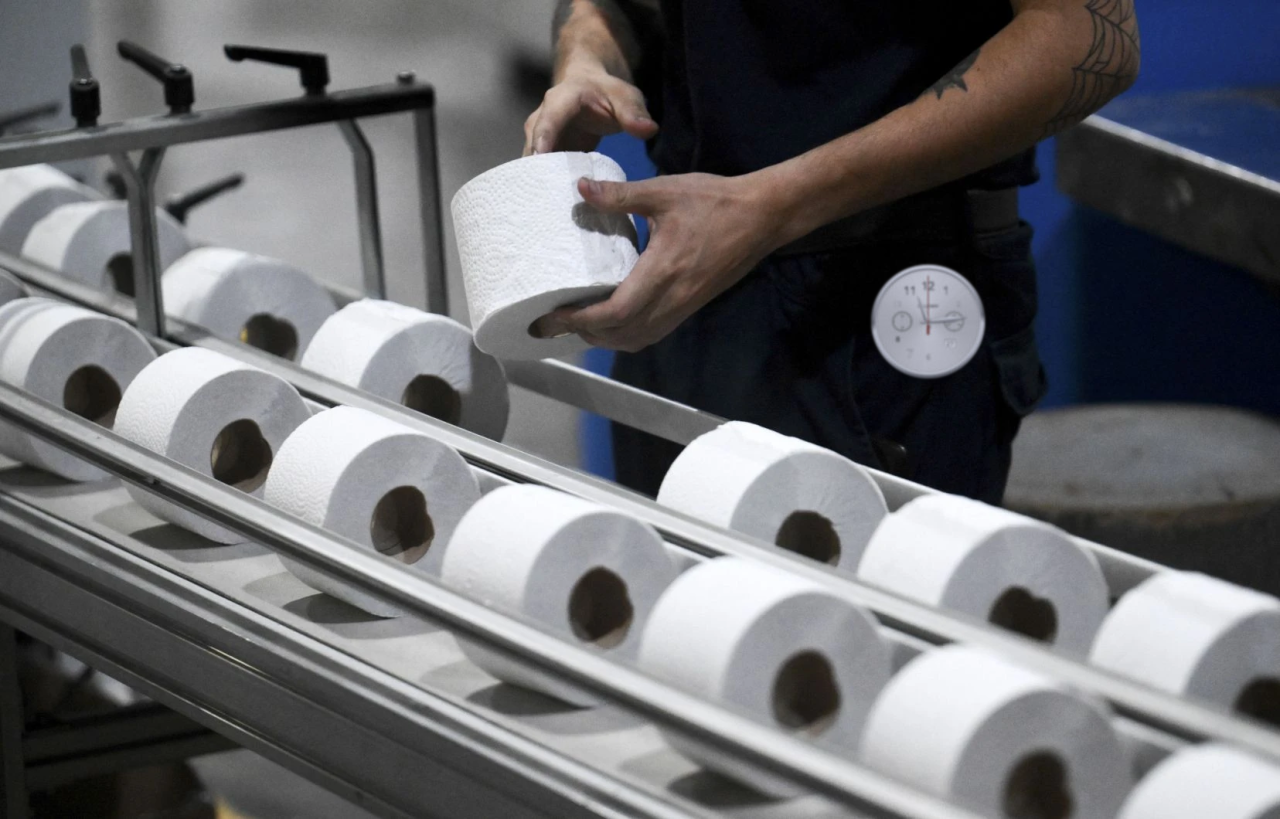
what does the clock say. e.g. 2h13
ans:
11h14
